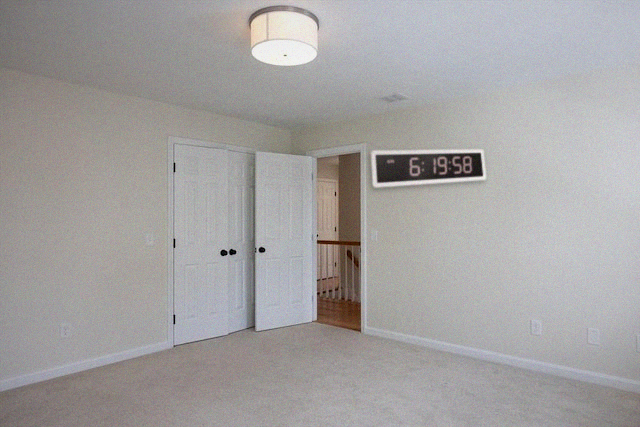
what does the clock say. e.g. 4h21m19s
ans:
6h19m58s
